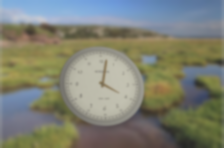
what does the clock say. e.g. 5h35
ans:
4h02
